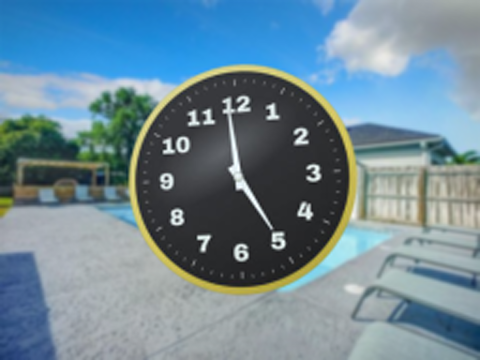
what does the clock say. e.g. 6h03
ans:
4h59
